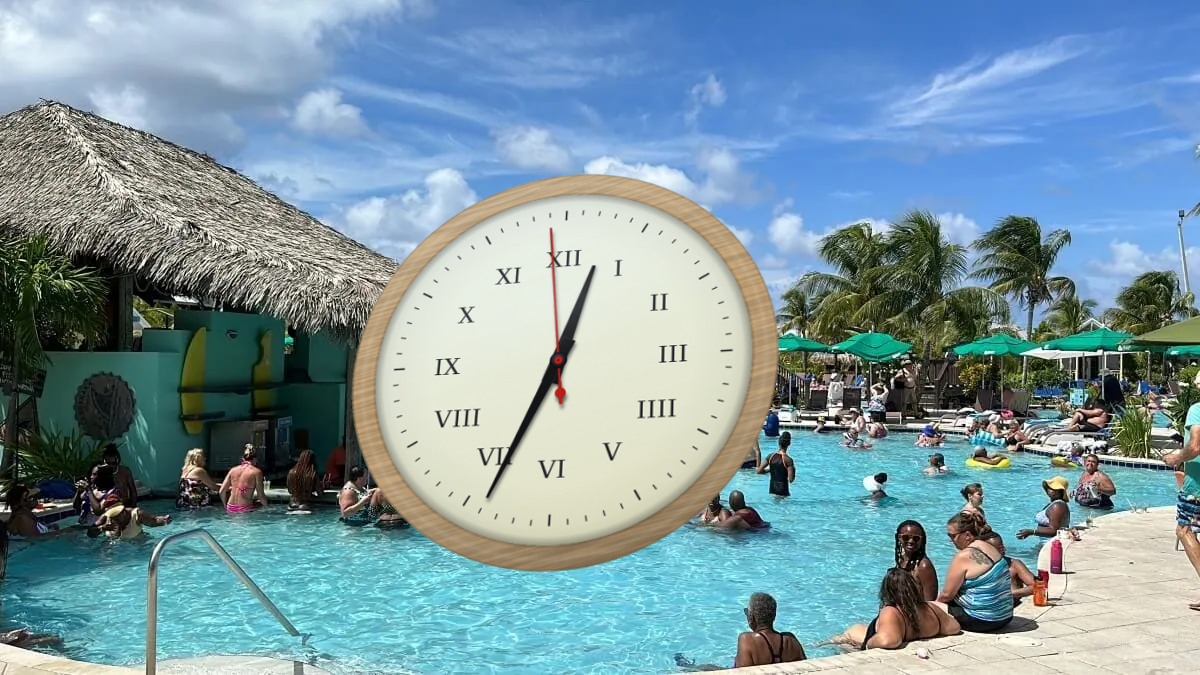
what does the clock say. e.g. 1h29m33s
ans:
12h33m59s
